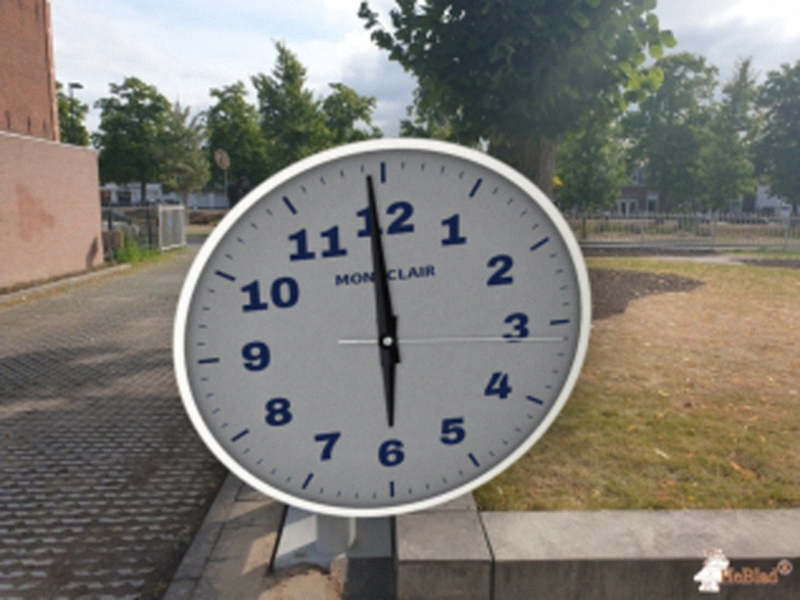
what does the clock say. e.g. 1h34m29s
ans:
5h59m16s
